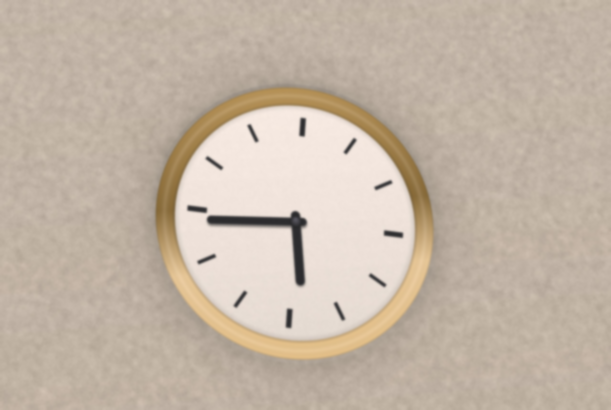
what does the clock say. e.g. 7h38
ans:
5h44
